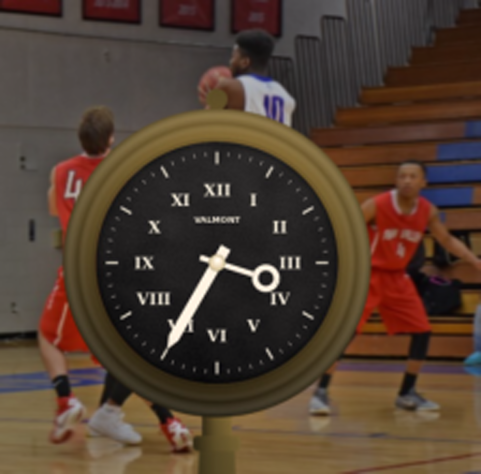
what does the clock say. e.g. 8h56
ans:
3h35
